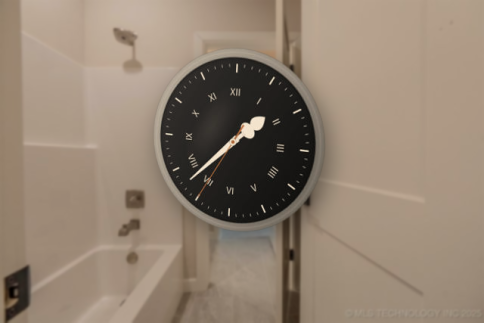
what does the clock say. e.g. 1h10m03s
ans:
1h37m35s
